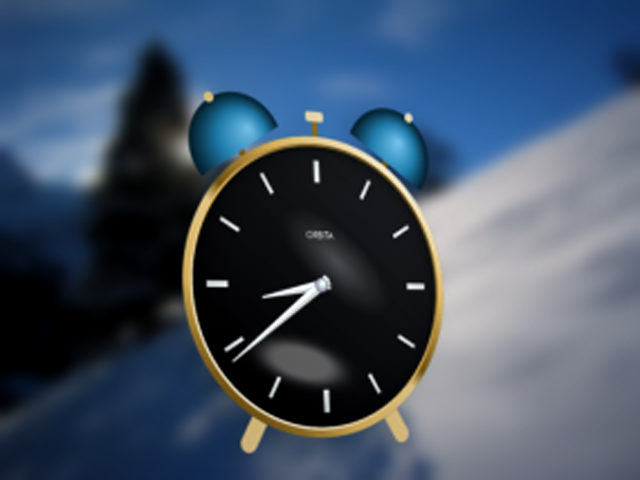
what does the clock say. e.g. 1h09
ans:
8h39
